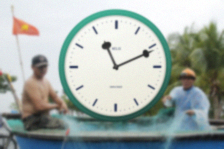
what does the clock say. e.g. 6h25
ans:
11h11
